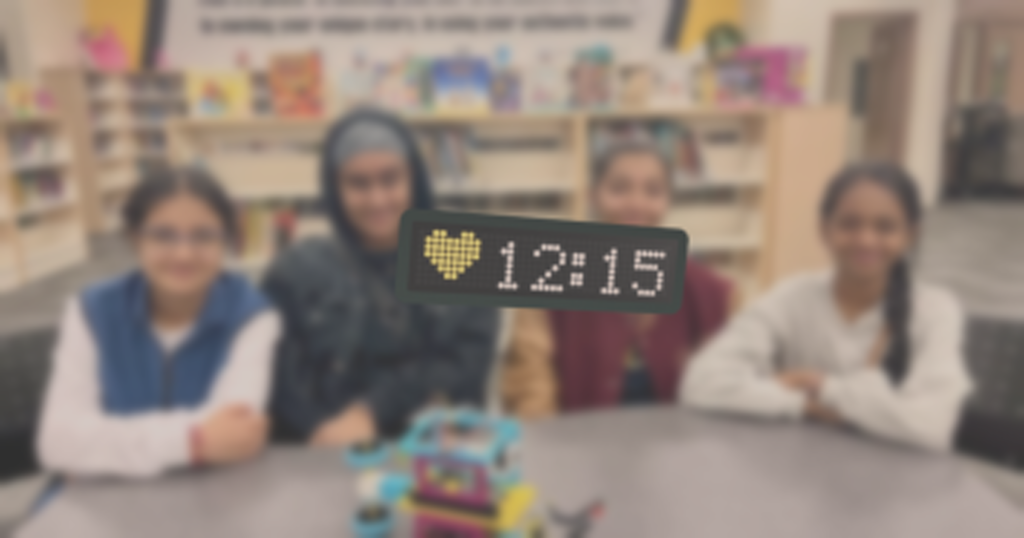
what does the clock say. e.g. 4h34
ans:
12h15
